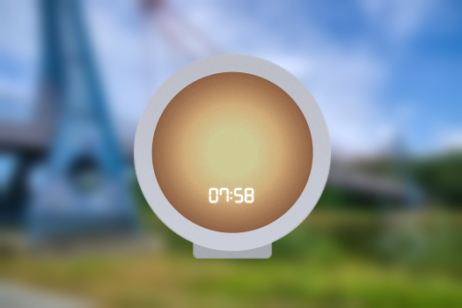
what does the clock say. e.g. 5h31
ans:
7h58
